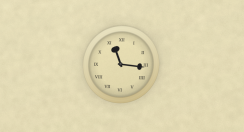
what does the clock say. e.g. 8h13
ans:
11h16
